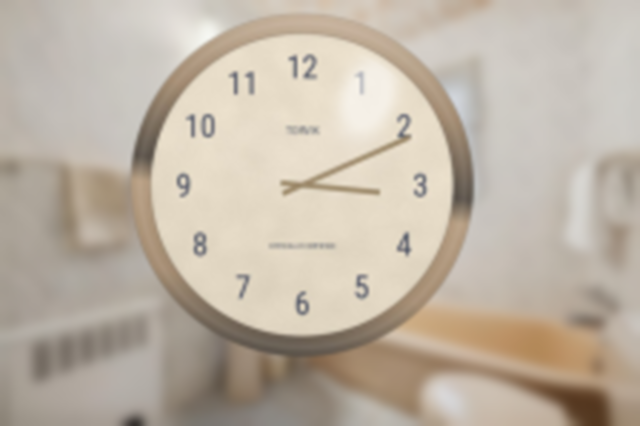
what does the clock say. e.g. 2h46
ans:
3h11
